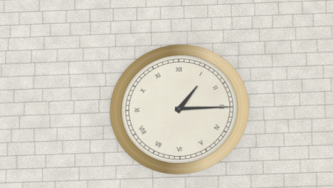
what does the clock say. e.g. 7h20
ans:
1h15
